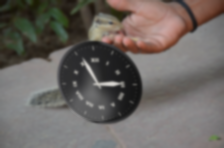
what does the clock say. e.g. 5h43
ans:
2h56
